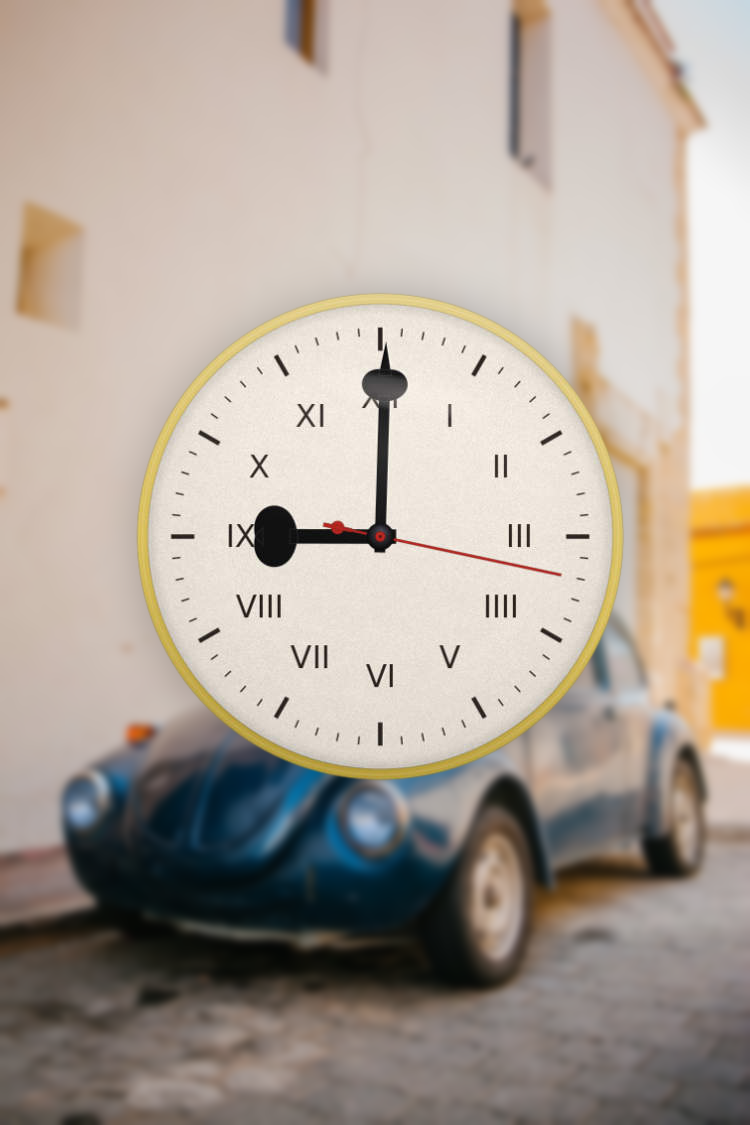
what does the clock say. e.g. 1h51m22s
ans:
9h00m17s
